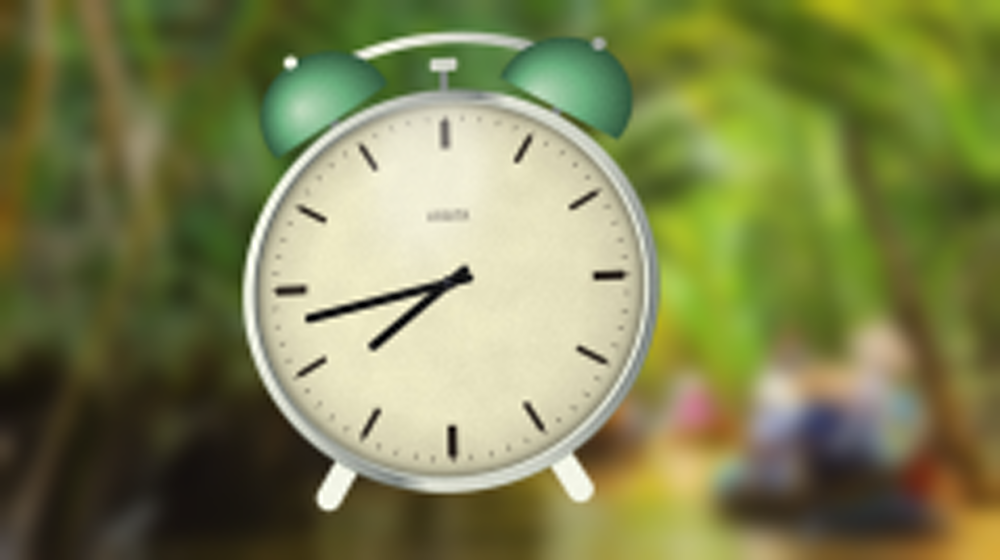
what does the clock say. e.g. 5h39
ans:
7h43
